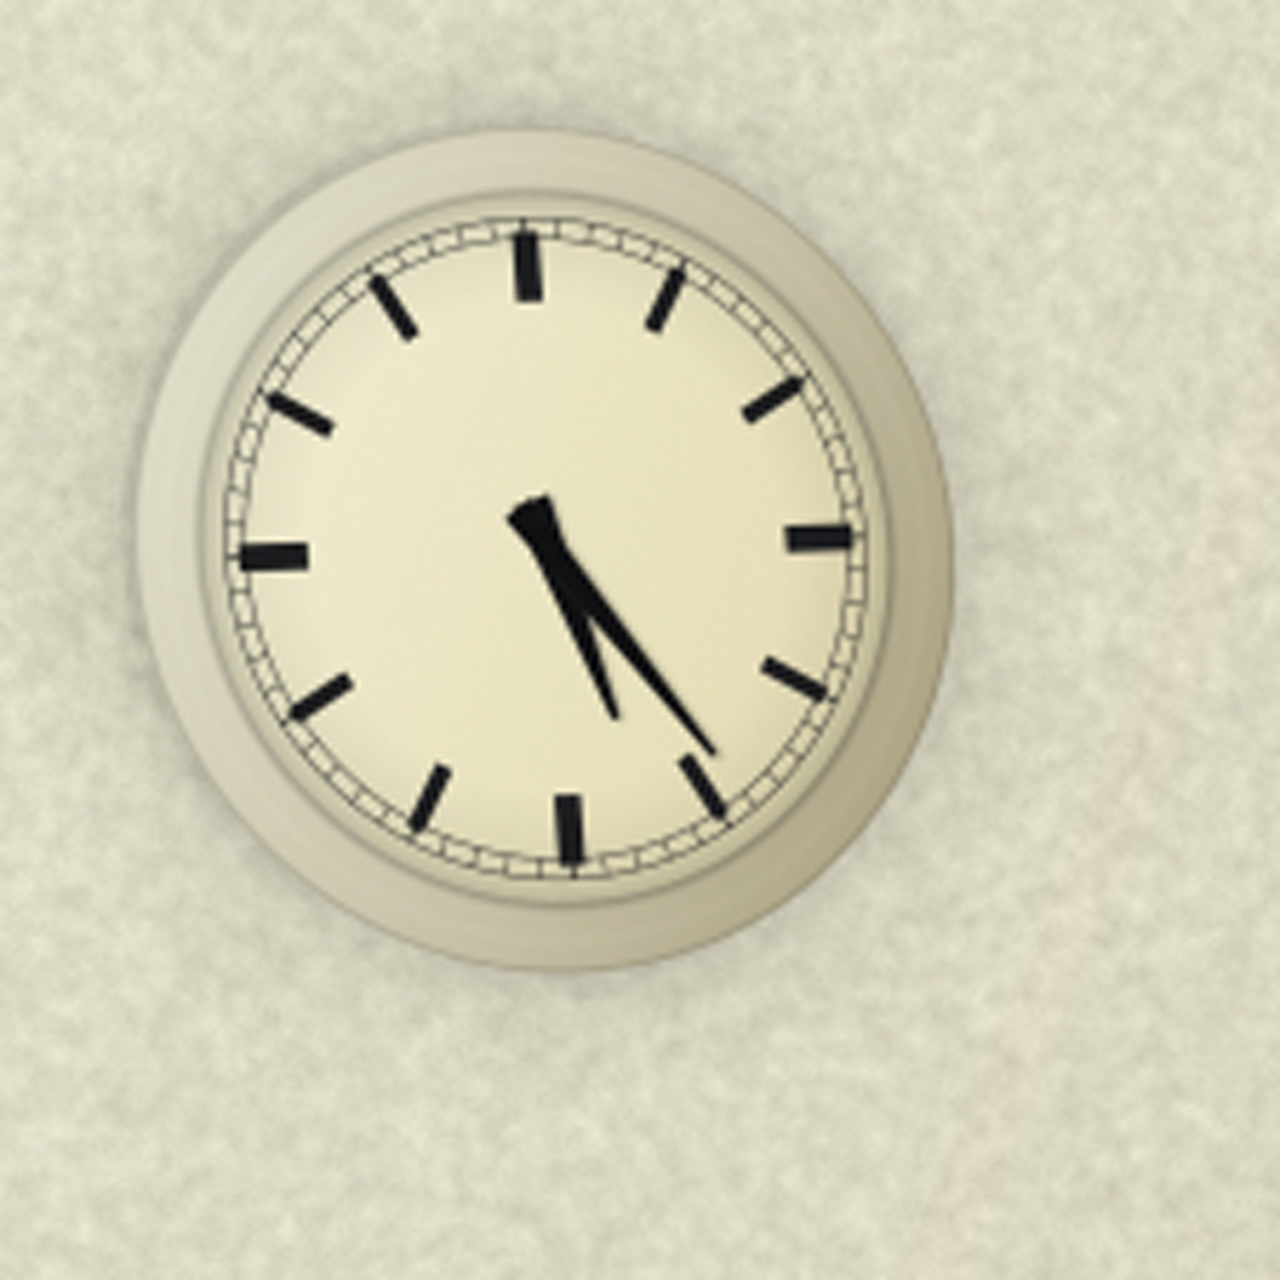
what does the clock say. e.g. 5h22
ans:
5h24
